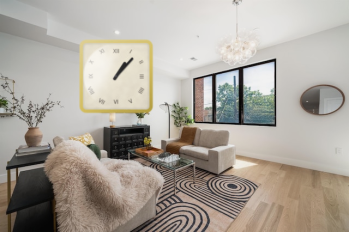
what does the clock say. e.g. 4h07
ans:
1h07
